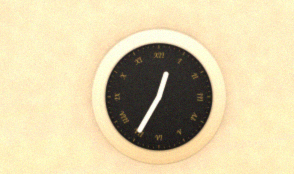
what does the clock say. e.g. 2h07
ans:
12h35
